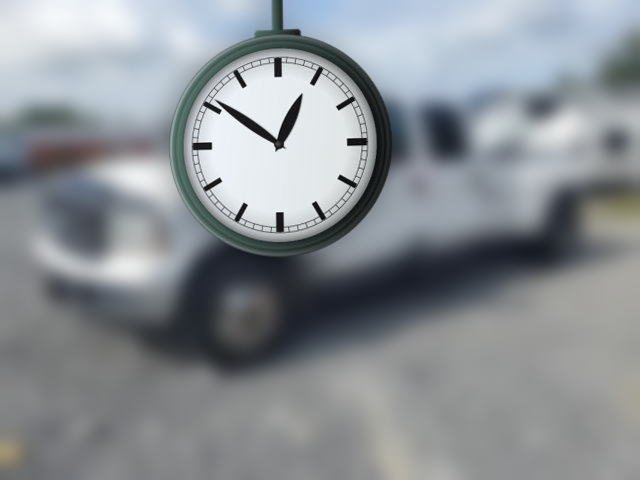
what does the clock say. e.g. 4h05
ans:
12h51
